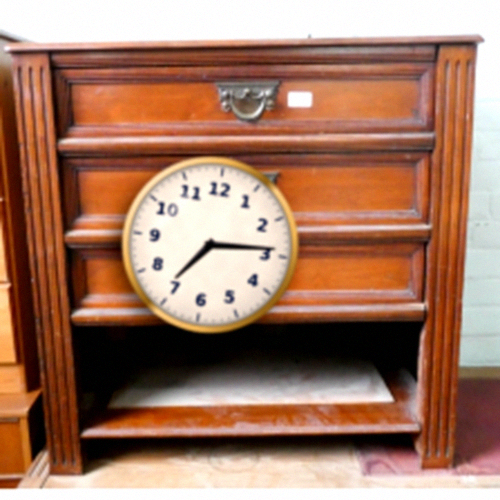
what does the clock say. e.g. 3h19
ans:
7h14
